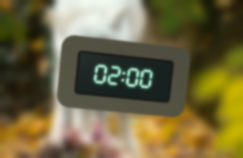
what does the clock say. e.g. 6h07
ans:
2h00
